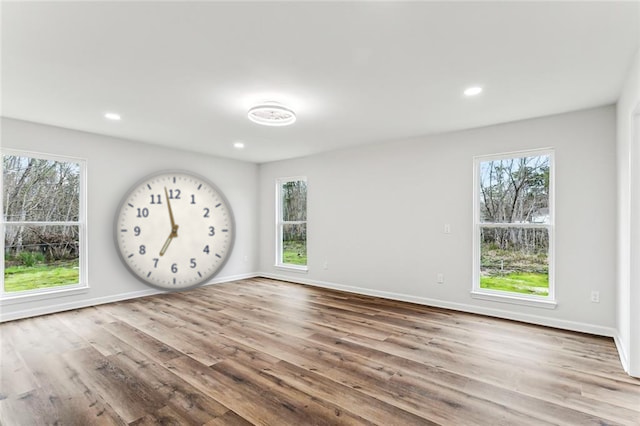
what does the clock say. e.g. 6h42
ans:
6h58
